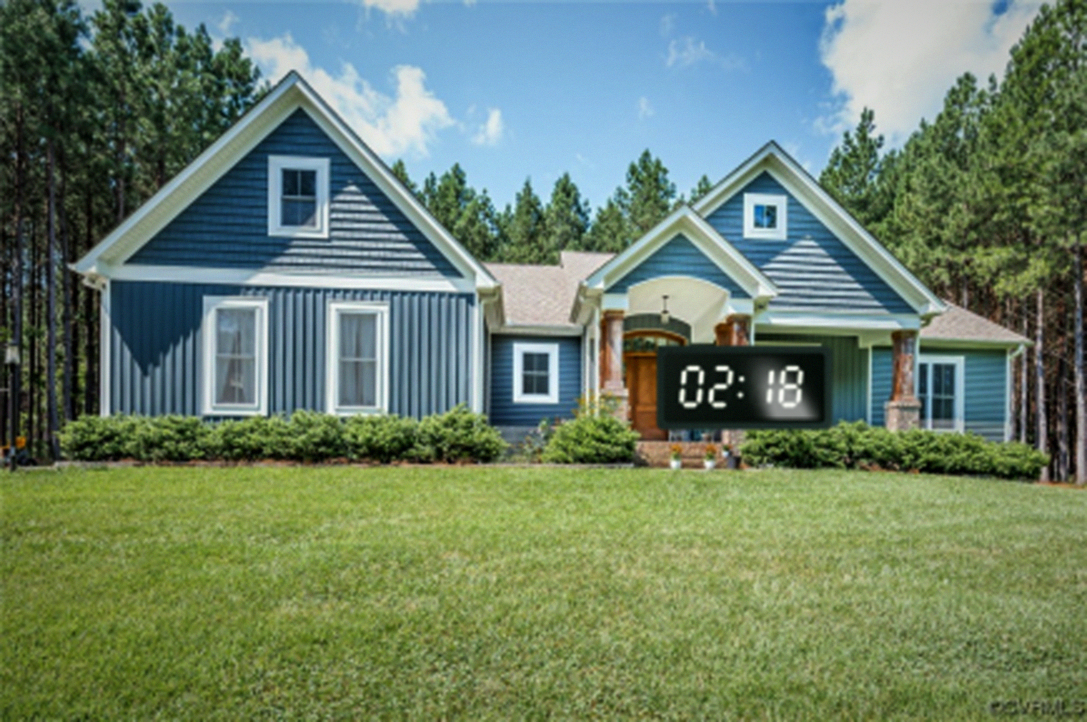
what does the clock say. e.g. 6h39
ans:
2h18
